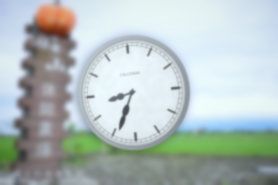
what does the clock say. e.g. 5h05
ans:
8h34
